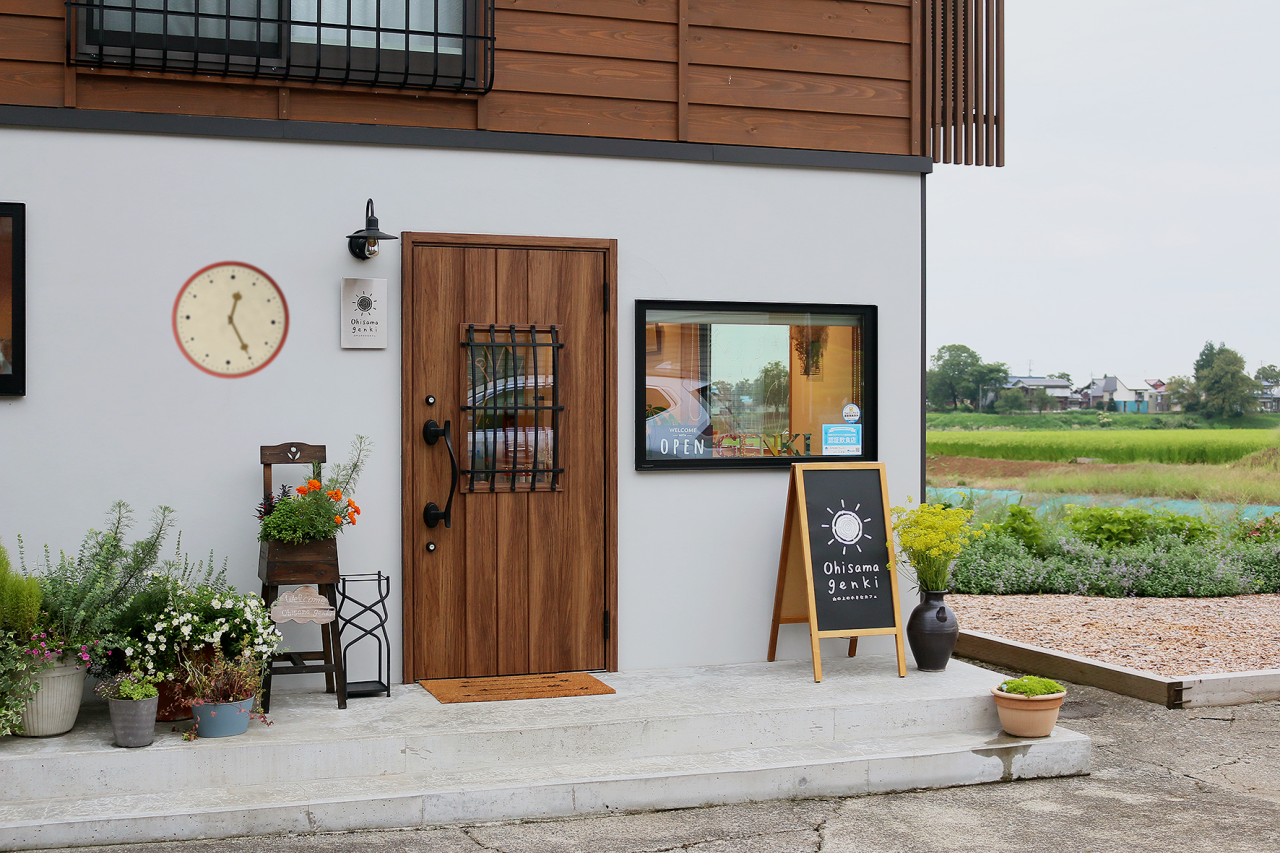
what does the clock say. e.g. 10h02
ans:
12h25
